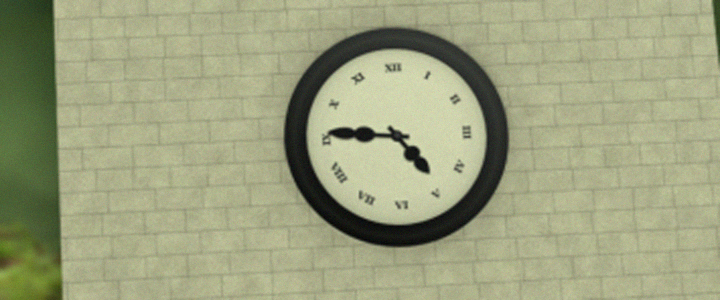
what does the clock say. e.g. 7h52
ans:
4h46
